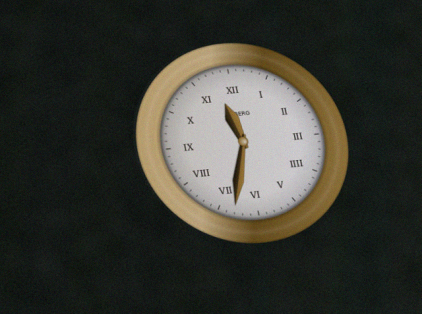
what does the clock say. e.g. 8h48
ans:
11h33
